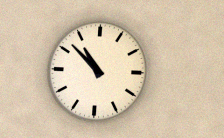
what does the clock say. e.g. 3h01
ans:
10h52
